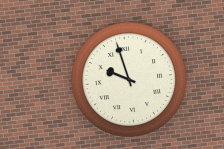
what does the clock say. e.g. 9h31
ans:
9h58
